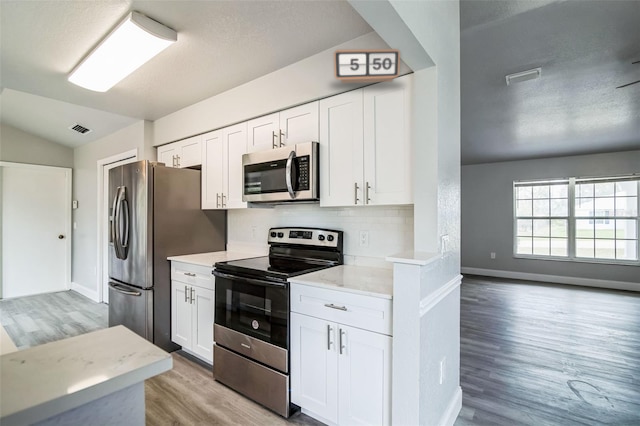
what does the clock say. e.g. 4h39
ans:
5h50
